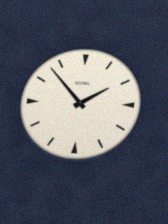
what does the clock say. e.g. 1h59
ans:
1h53
